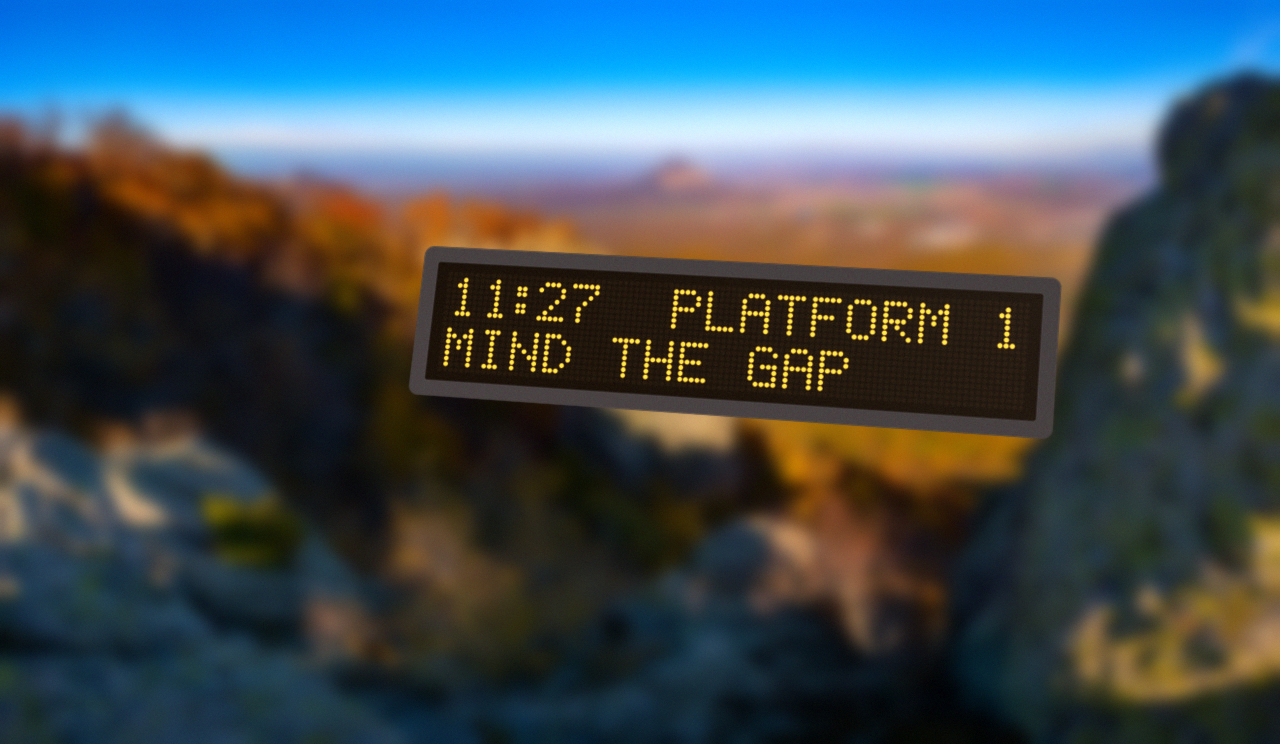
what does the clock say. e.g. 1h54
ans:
11h27
